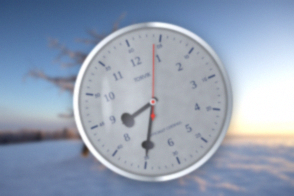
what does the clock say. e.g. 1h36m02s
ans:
8h35m04s
